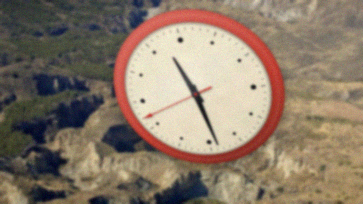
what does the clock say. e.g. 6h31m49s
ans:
11h28m42s
